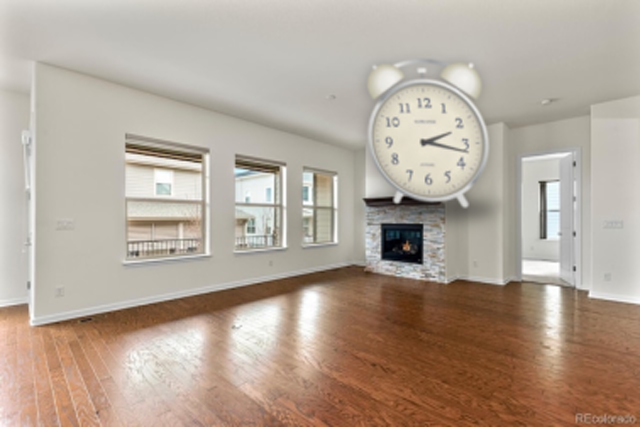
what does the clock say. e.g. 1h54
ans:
2h17
